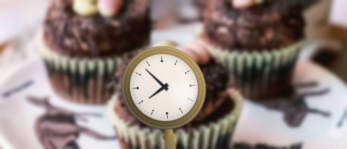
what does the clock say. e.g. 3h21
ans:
7h53
